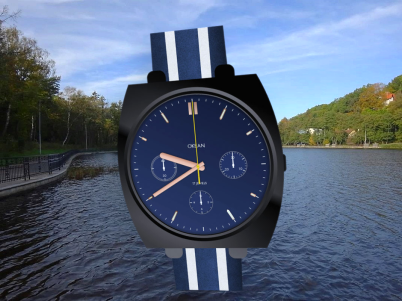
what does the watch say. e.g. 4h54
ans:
9h40
